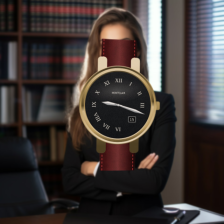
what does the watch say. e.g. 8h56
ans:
9h18
